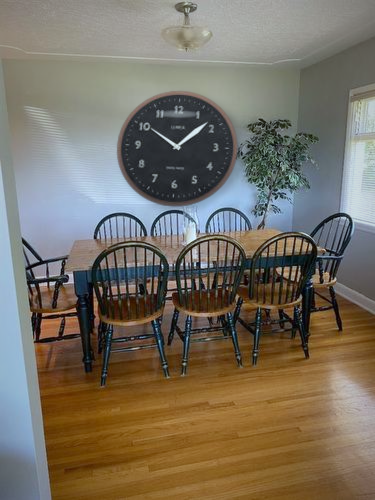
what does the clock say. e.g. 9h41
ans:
10h08
